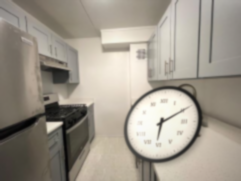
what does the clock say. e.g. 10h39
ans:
6h10
